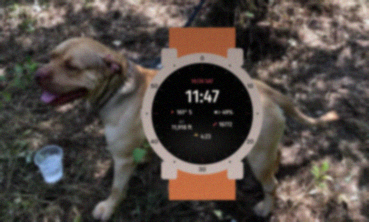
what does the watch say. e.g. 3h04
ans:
11h47
